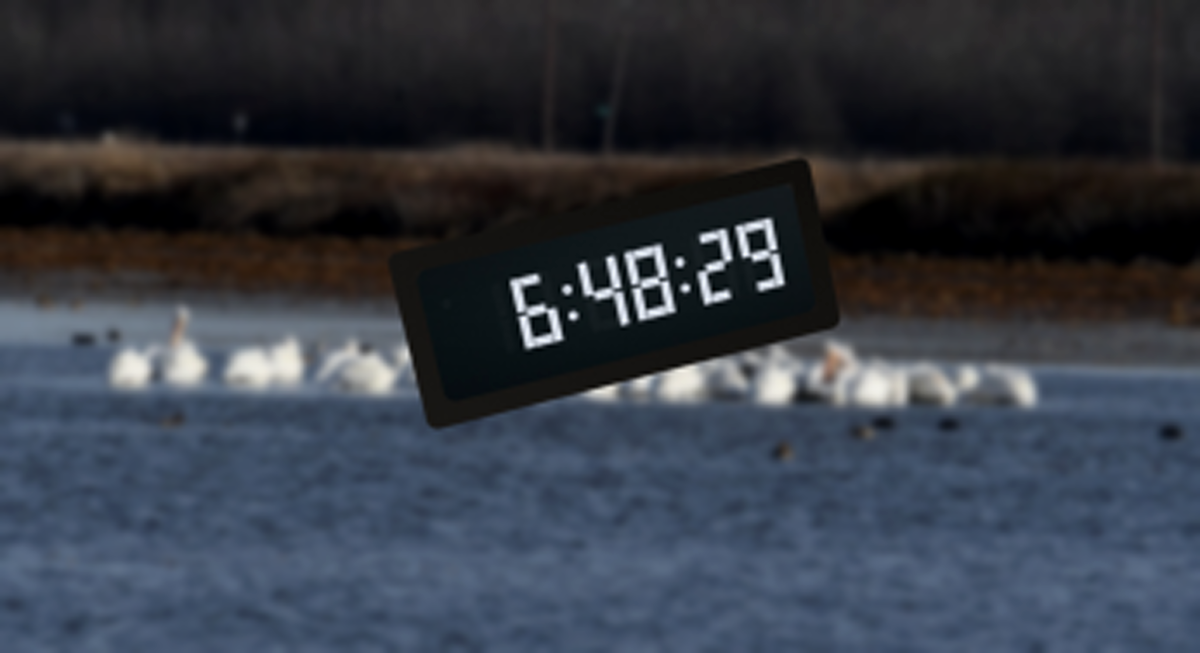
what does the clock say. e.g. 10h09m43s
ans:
6h48m29s
